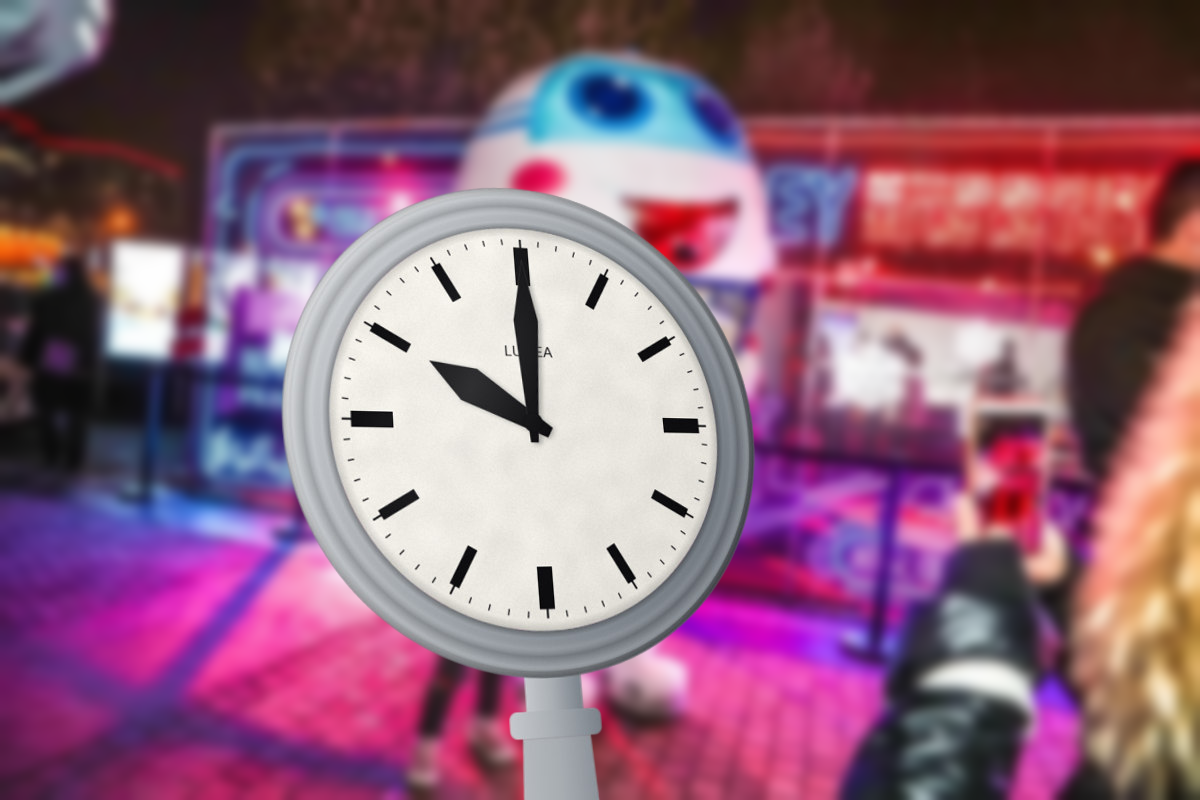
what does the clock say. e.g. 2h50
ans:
10h00
